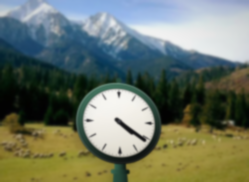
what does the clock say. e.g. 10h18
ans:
4h21
